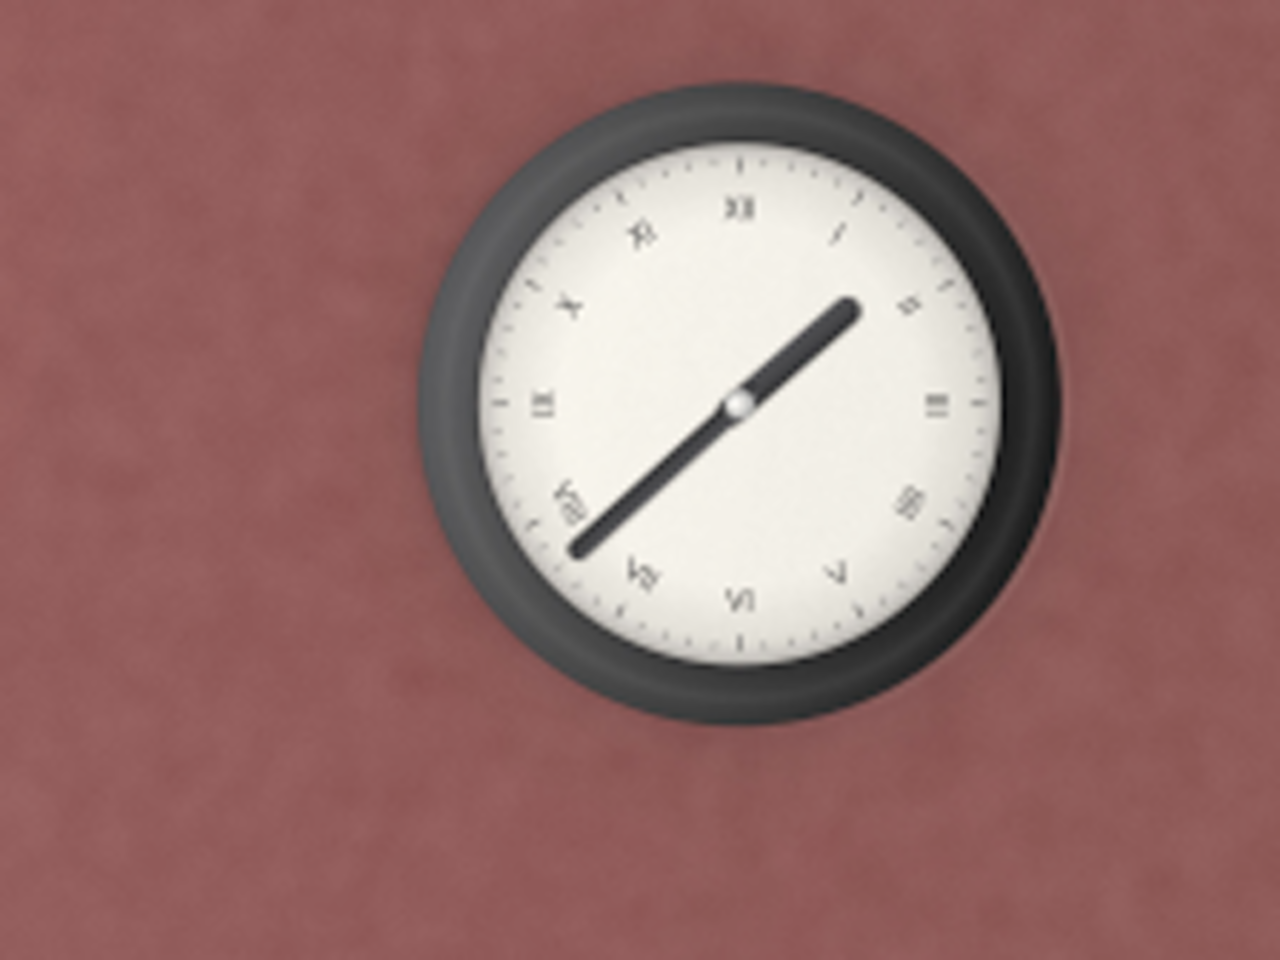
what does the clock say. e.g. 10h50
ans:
1h38
